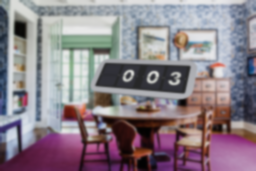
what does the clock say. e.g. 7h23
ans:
0h03
